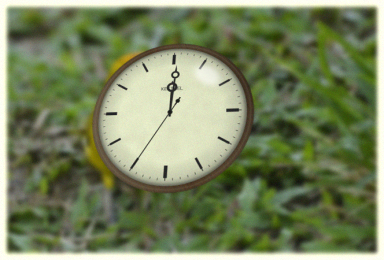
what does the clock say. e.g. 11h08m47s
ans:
12h00m35s
